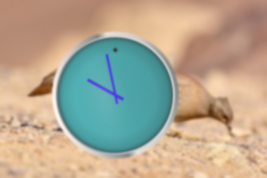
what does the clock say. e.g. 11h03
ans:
9h58
